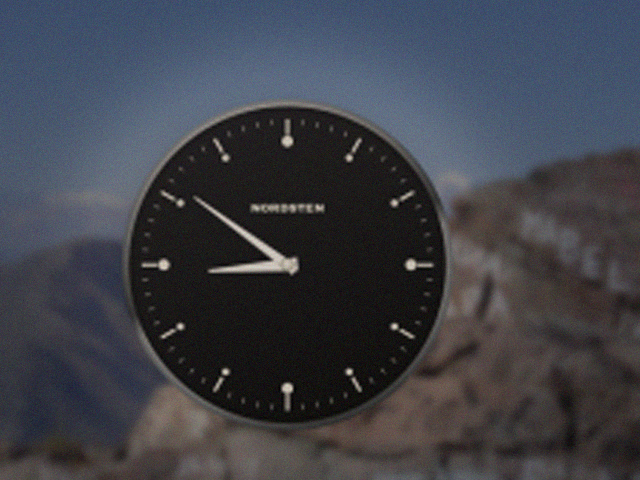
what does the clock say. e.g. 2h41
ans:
8h51
